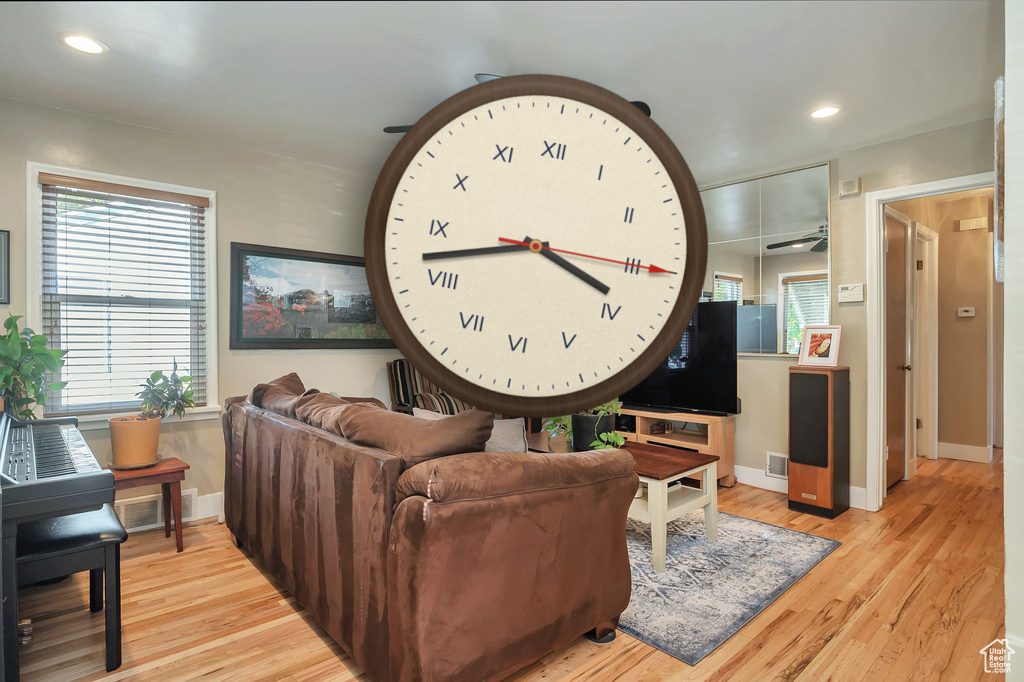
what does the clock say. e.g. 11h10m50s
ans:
3h42m15s
